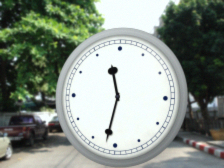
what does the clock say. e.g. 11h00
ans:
11h32
